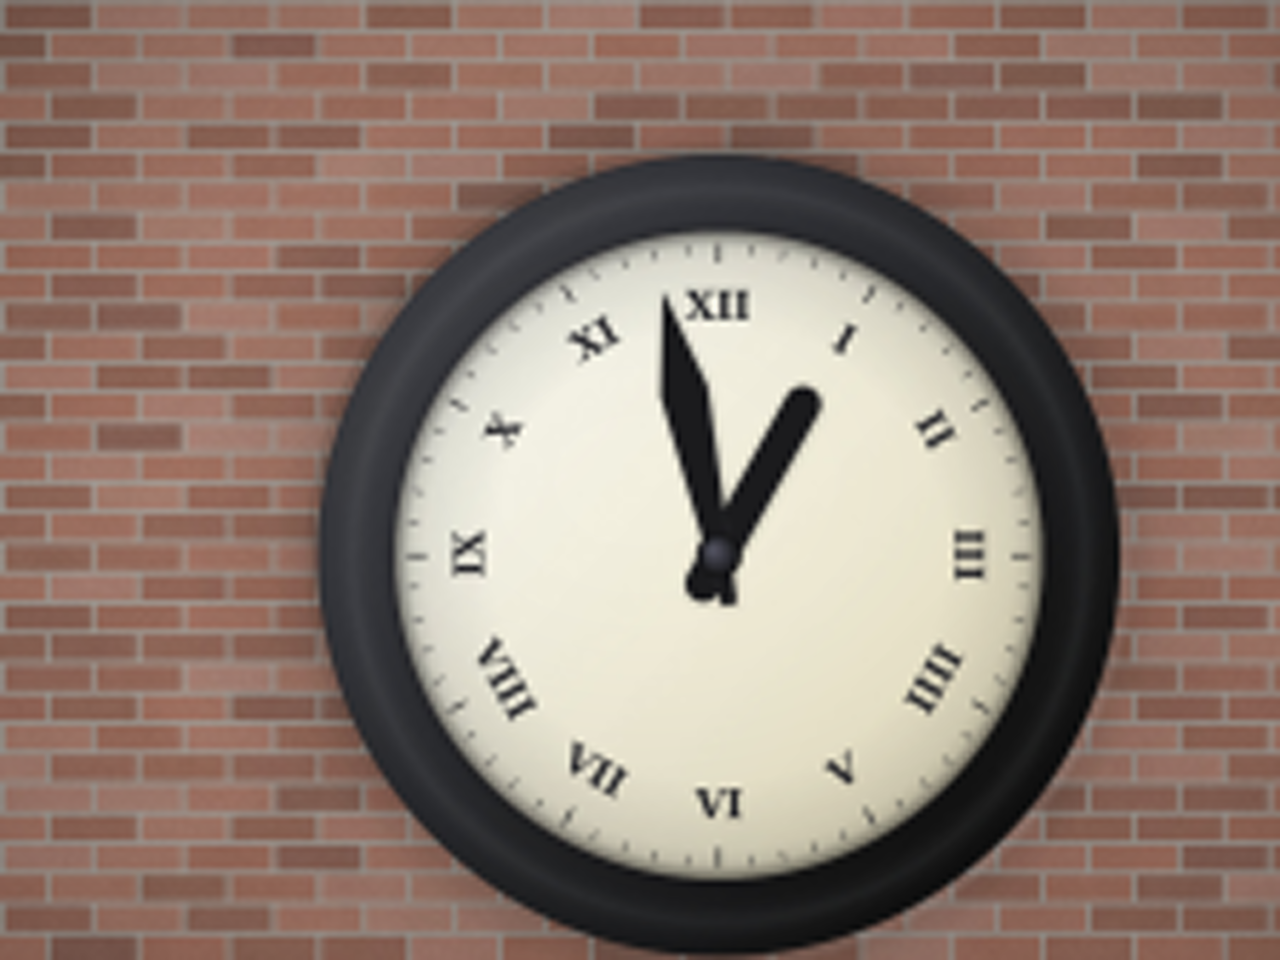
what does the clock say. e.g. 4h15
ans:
12h58
